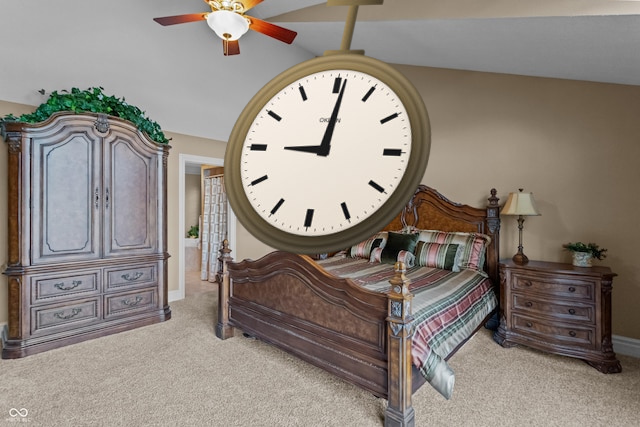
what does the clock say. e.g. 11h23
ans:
9h01
